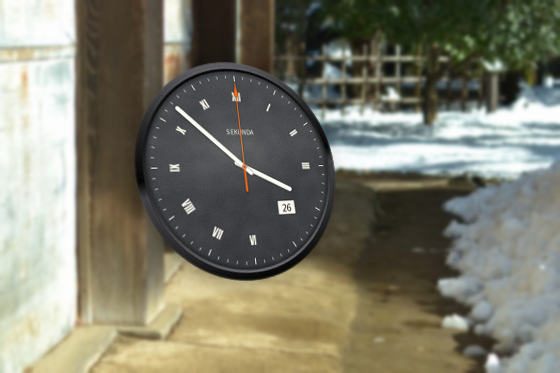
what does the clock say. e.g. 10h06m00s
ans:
3h52m00s
